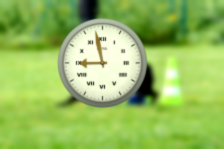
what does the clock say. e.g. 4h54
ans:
8h58
